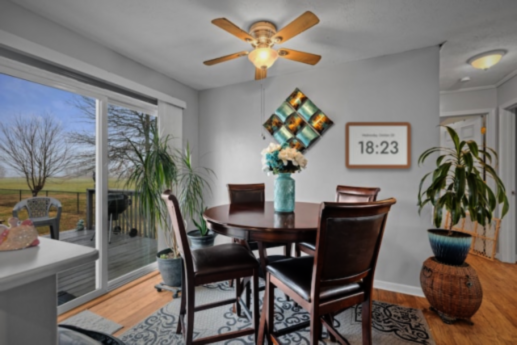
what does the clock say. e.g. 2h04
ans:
18h23
